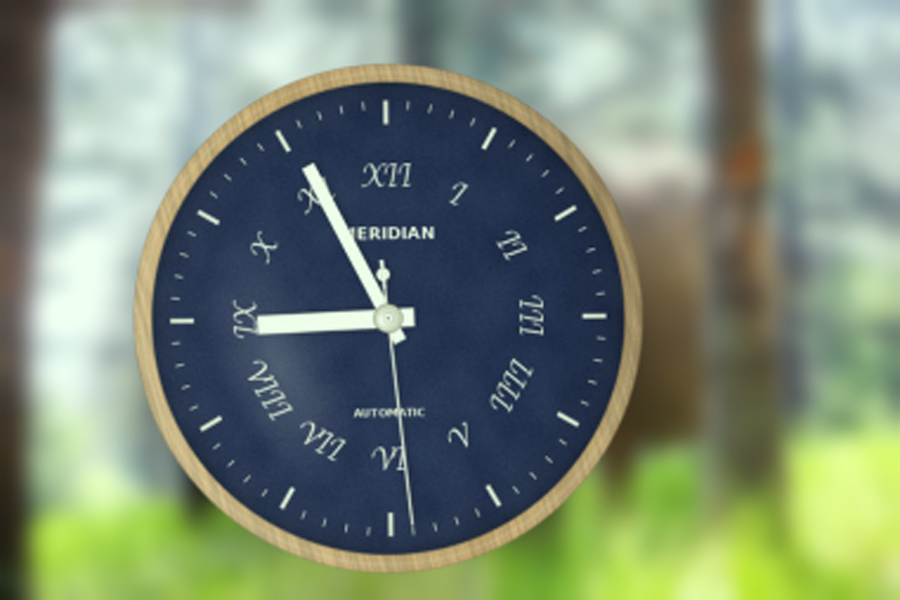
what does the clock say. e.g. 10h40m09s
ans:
8h55m29s
